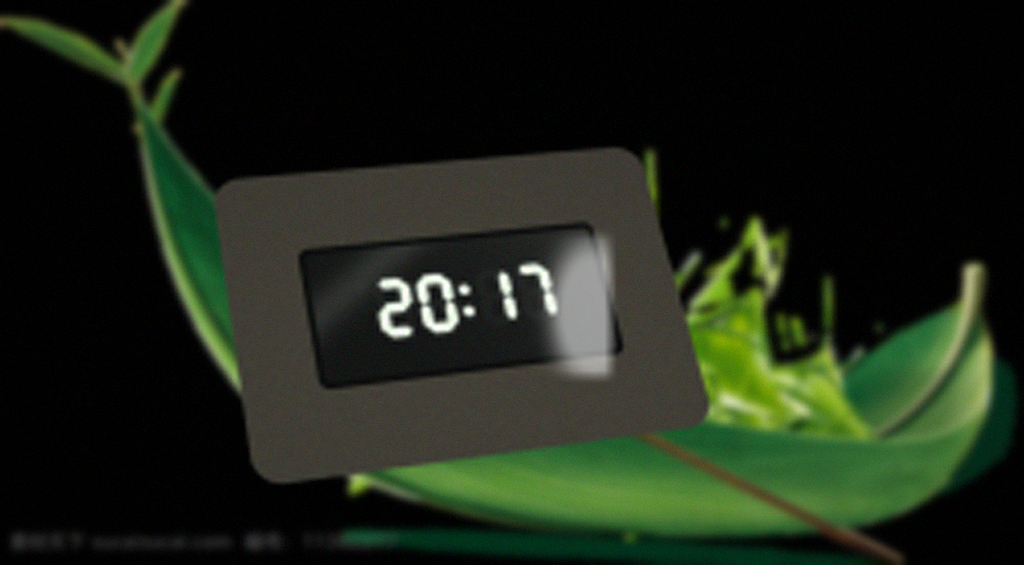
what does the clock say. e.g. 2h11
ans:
20h17
